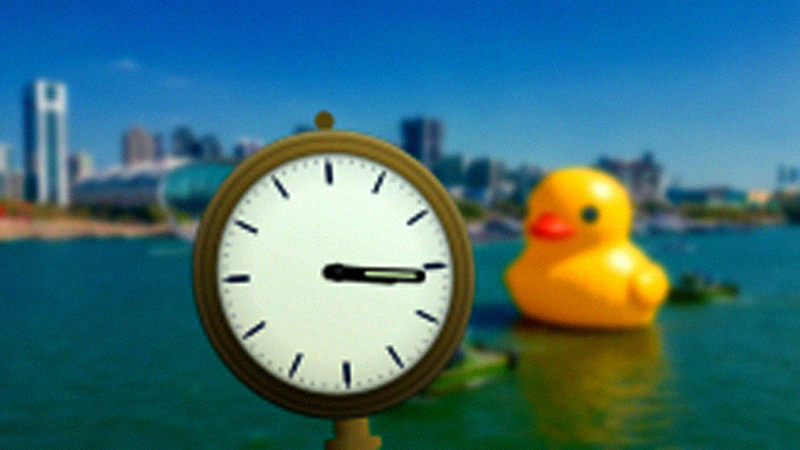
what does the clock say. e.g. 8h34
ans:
3h16
